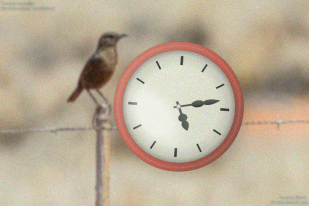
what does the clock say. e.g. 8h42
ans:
5h13
